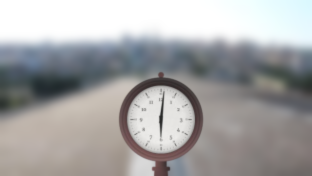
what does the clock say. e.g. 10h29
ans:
6h01
